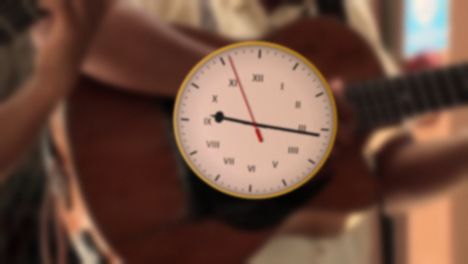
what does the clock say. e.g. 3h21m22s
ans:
9h15m56s
